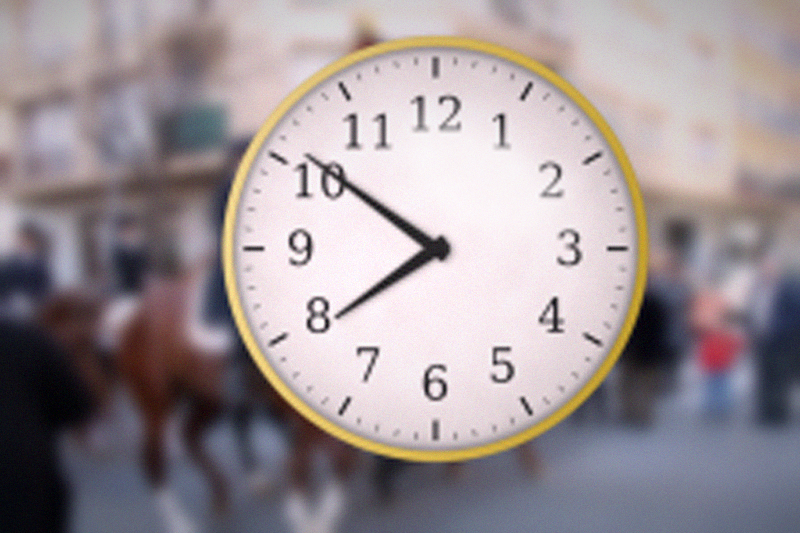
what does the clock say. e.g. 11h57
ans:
7h51
